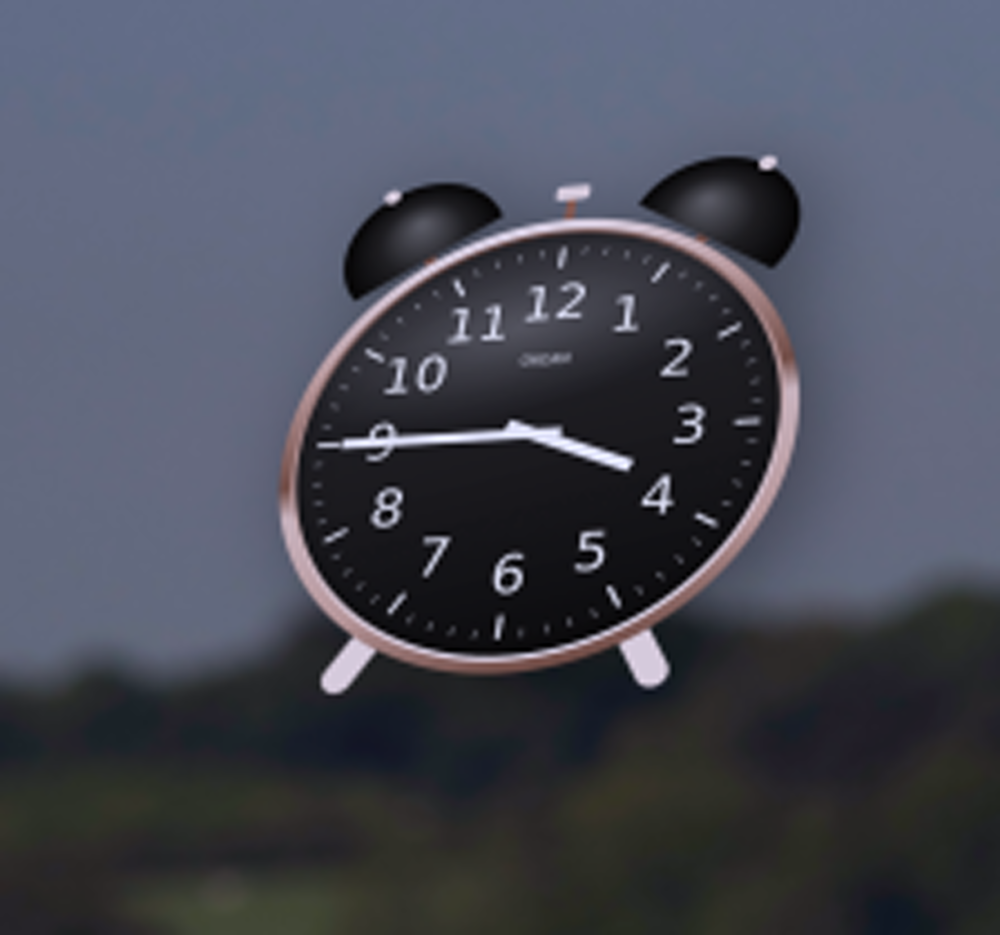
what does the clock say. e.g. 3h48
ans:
3h45
